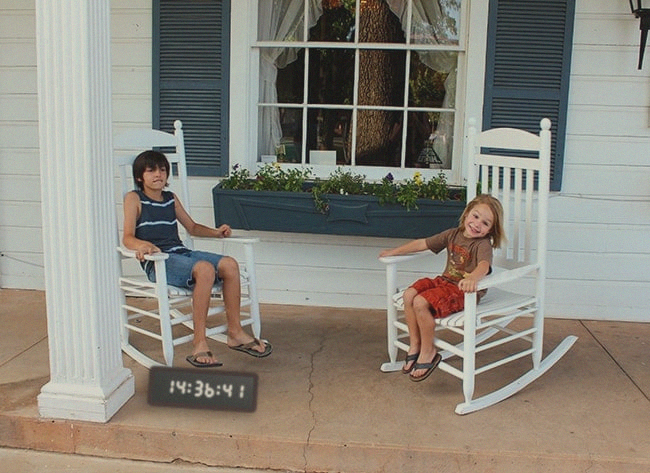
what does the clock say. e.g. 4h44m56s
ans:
14h36m41s
